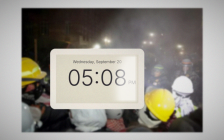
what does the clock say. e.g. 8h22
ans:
5h08
